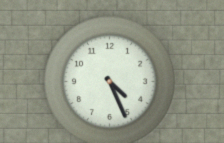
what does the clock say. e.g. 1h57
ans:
4h26
